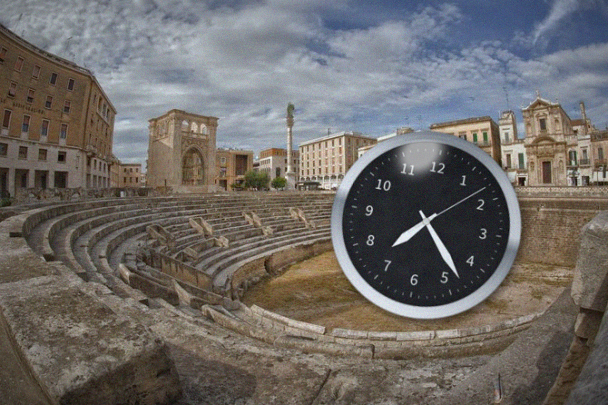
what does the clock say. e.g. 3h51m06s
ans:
7h23m08s
